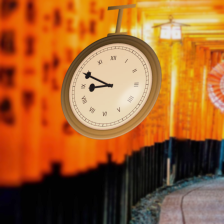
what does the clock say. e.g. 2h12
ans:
8h49
